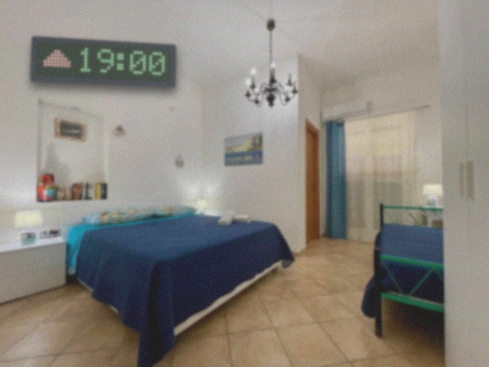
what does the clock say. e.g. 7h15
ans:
19h00
